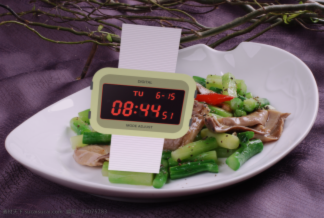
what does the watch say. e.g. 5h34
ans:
8h44
